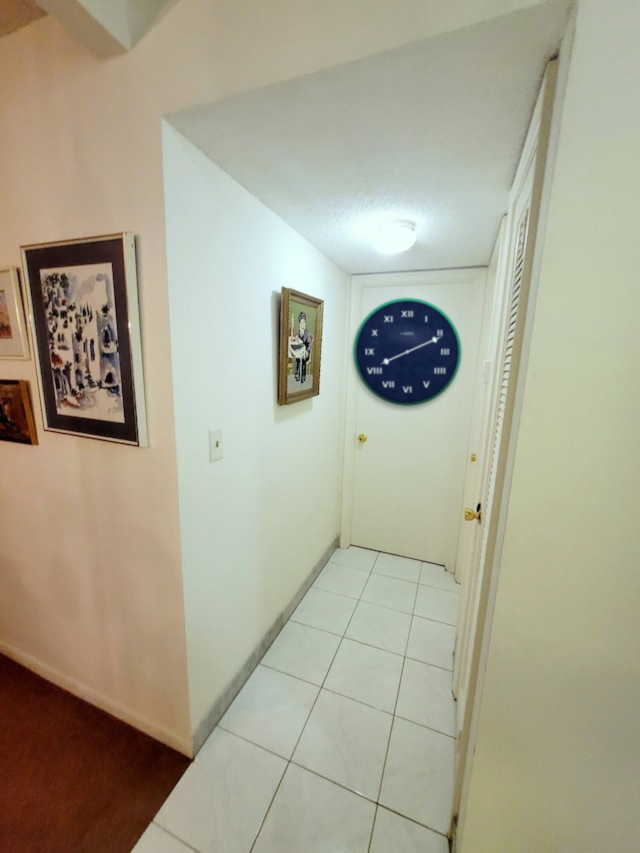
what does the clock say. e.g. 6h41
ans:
8h11
